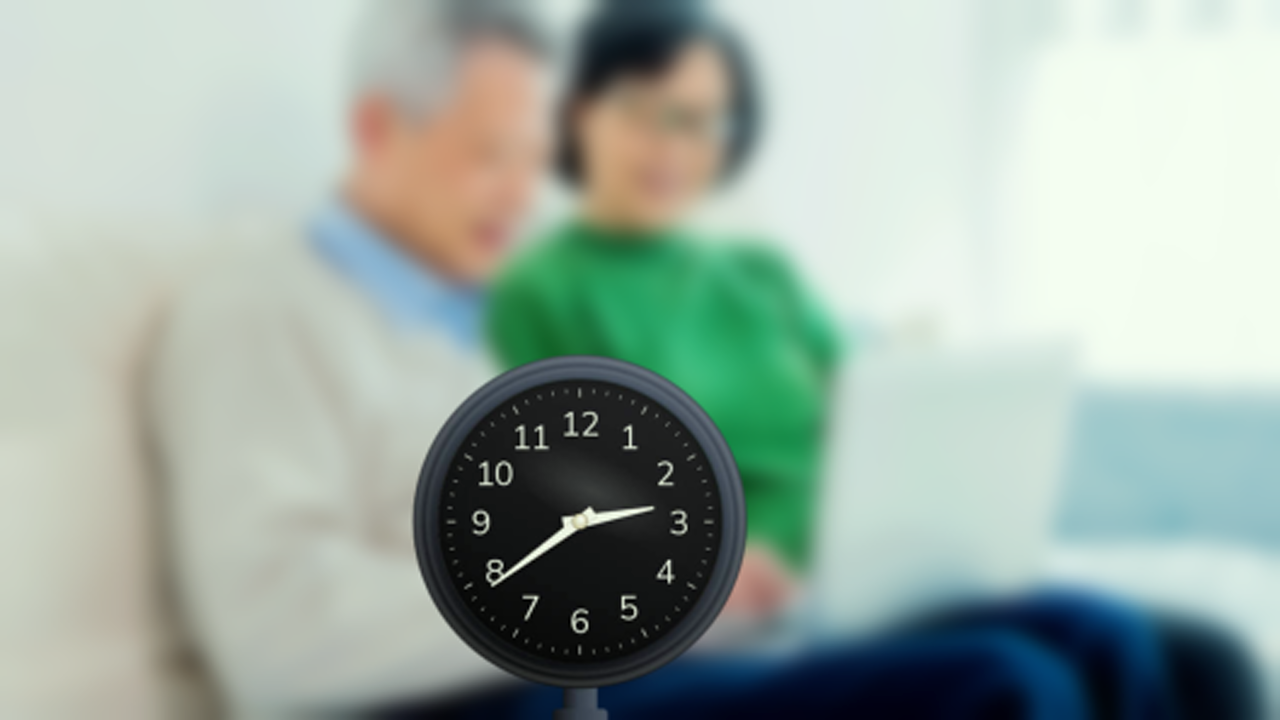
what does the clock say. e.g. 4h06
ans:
2h39
